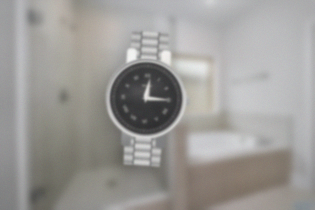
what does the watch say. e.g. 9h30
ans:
12h15
